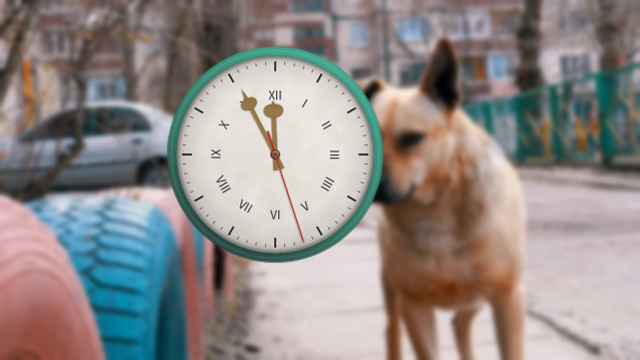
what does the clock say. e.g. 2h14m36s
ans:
11h55m27s
